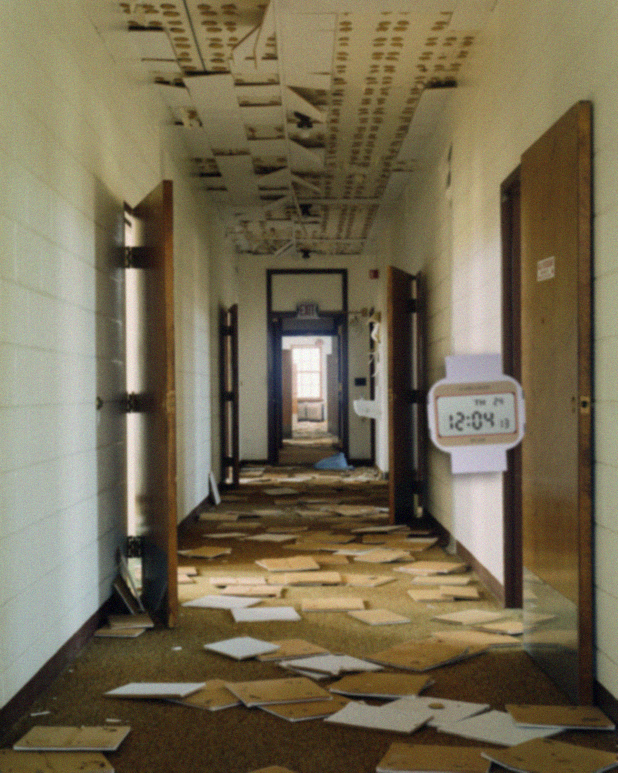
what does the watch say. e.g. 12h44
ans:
12h04
